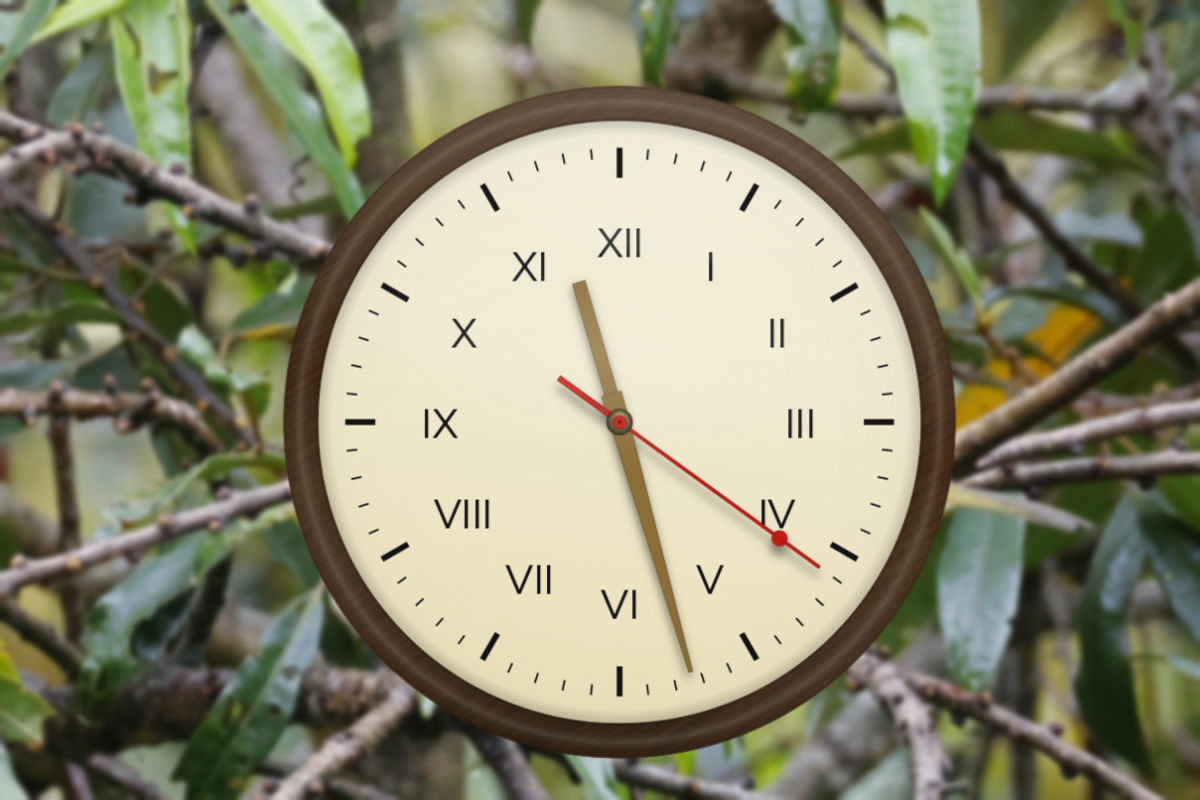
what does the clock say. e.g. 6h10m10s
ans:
11h27m21s
